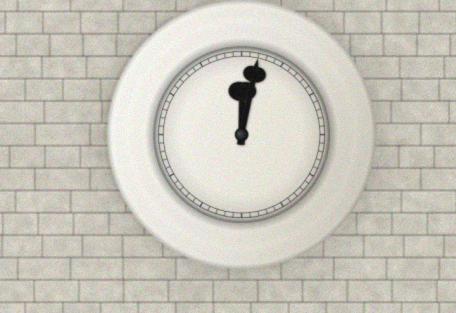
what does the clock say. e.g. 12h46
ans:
12h02
